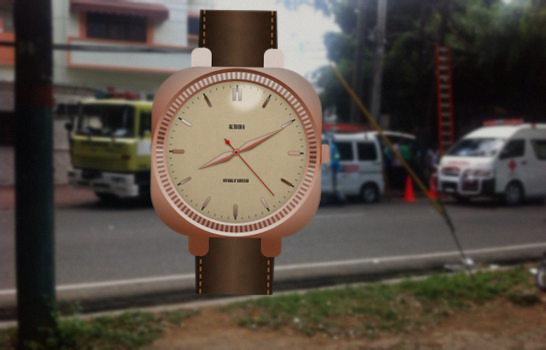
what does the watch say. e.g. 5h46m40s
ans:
8h10m23s
